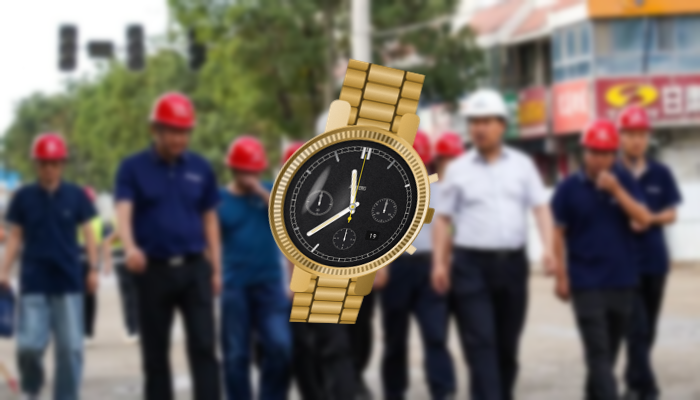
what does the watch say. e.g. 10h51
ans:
11h38
